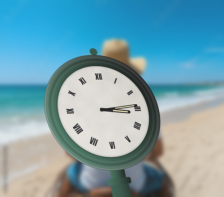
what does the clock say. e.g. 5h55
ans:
3h14
